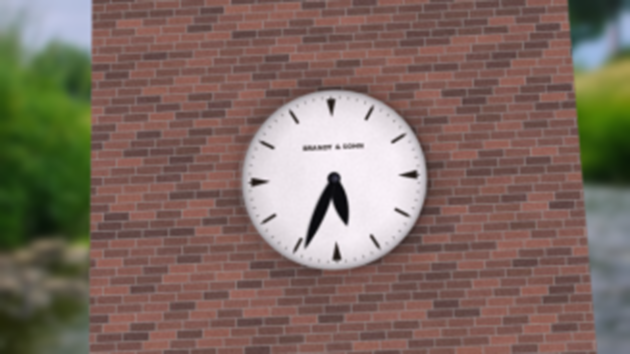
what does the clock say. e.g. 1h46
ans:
5h34
